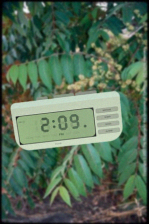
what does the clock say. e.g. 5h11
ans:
2h09
